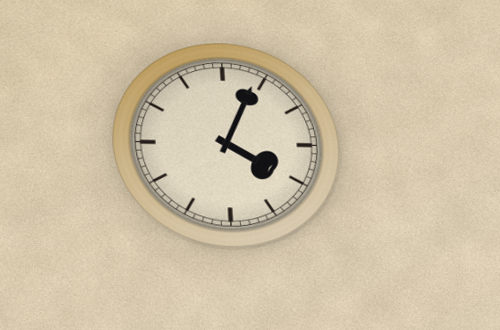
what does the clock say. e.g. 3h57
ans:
4h04
